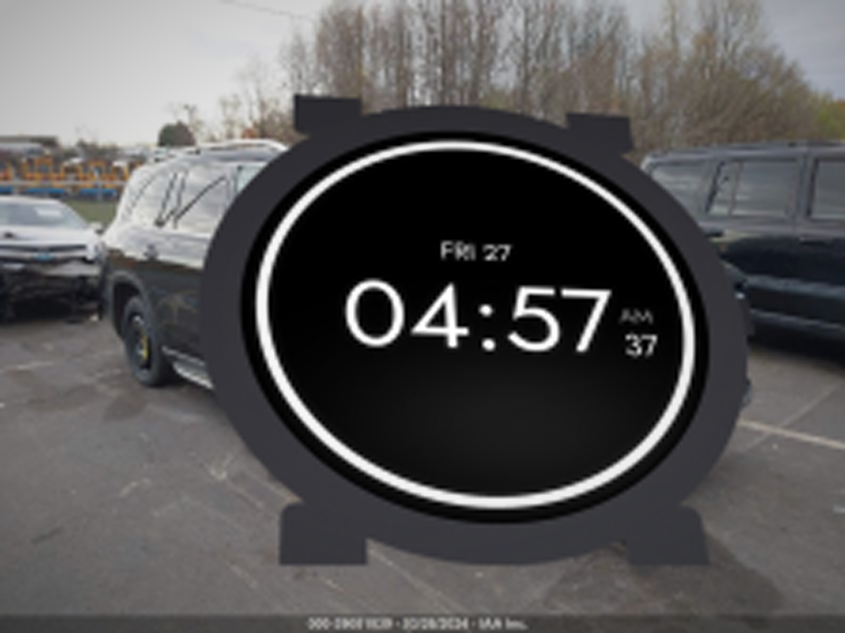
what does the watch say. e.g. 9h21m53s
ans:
4h57m37s
